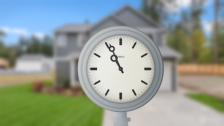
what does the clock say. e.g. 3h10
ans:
10h56
